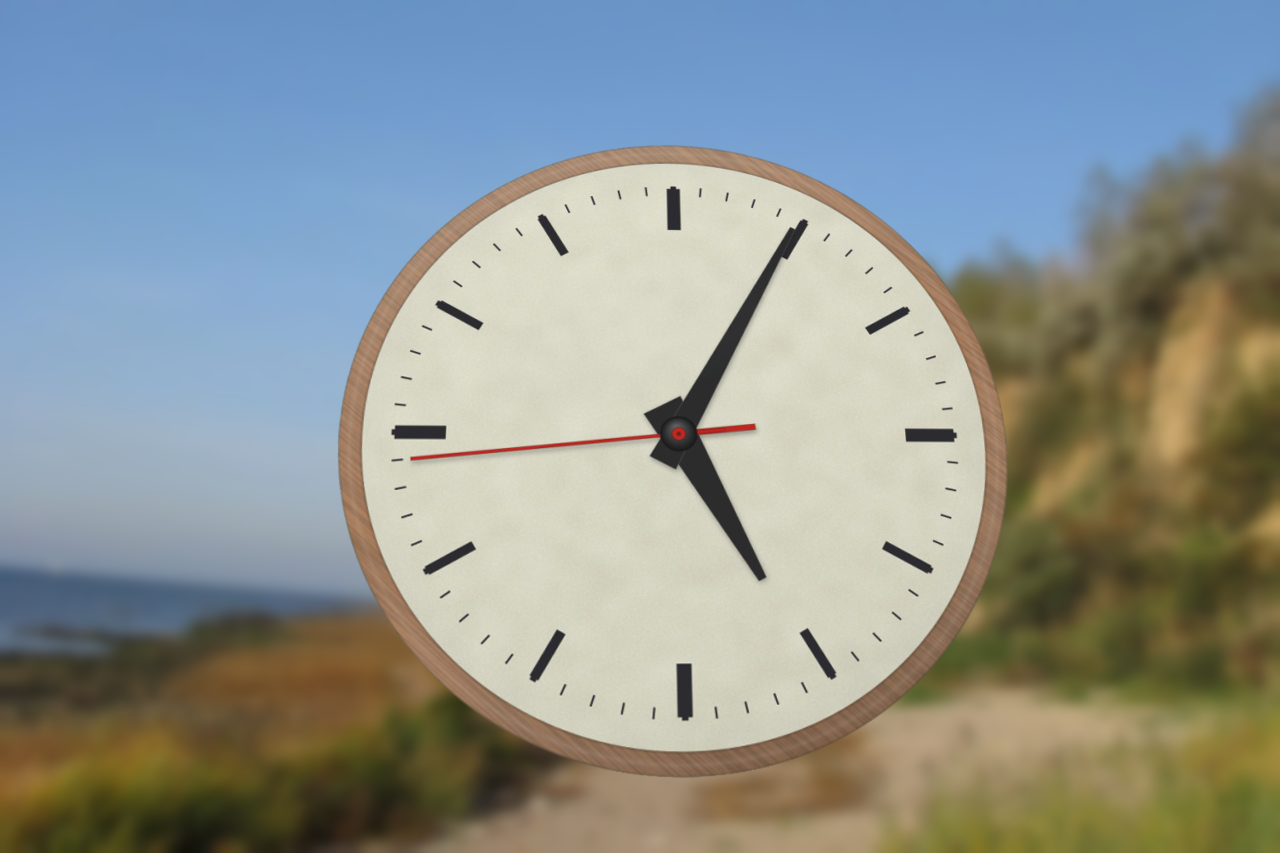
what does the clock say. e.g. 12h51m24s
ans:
5h04m44s
